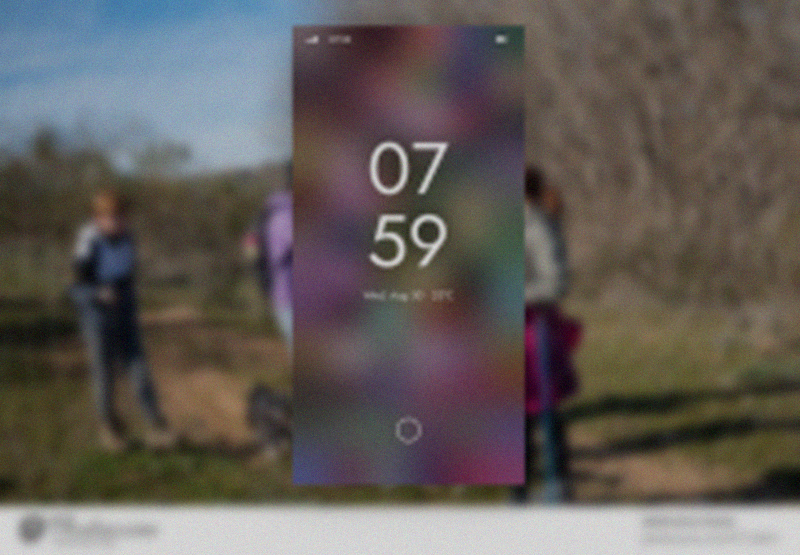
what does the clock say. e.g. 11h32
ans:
7h59
